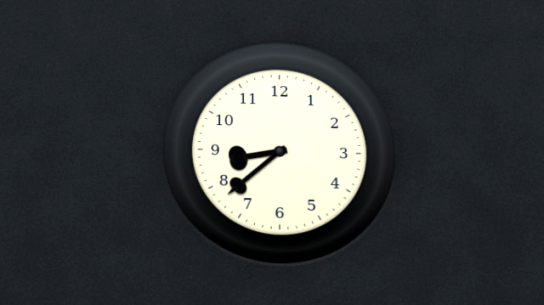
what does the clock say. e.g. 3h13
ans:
8h38
